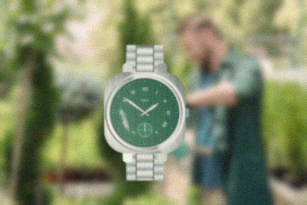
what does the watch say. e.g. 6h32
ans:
1h51
